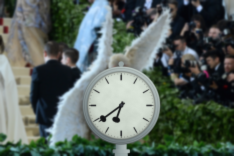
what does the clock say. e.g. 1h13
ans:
6h39
